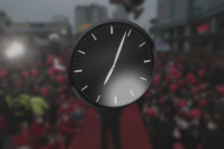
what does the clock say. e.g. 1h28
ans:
7h04
